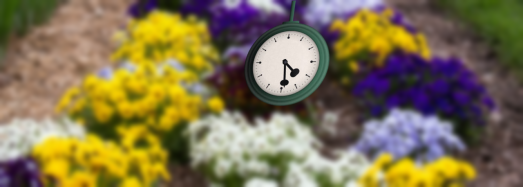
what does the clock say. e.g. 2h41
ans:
4h29
